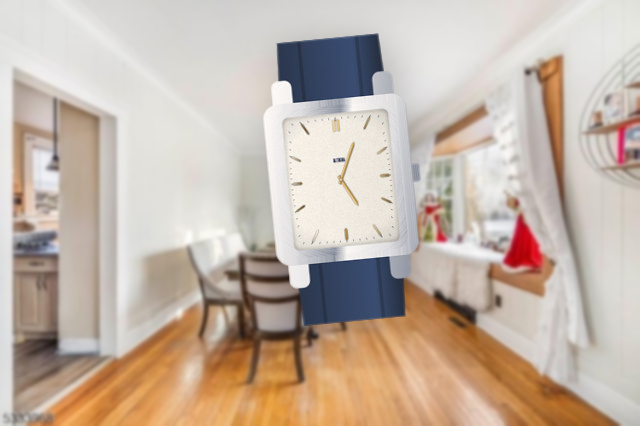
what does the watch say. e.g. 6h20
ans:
5h04
